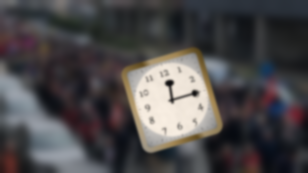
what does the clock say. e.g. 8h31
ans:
12h15
